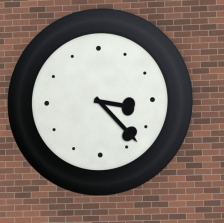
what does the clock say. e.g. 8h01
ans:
3h23
